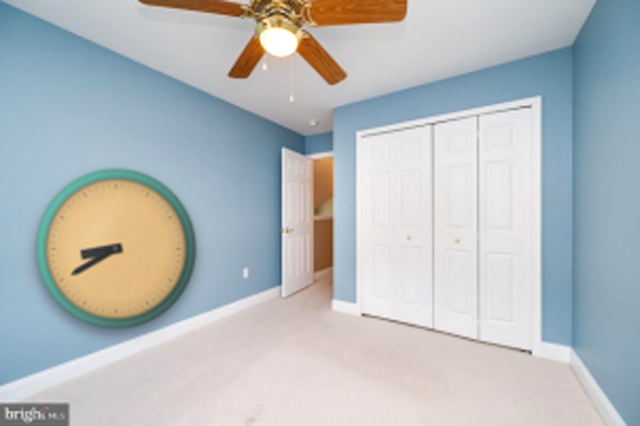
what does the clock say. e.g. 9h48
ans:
8h40
